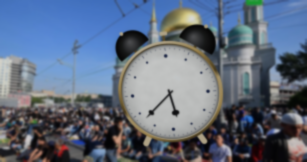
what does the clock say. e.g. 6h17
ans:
5h38
